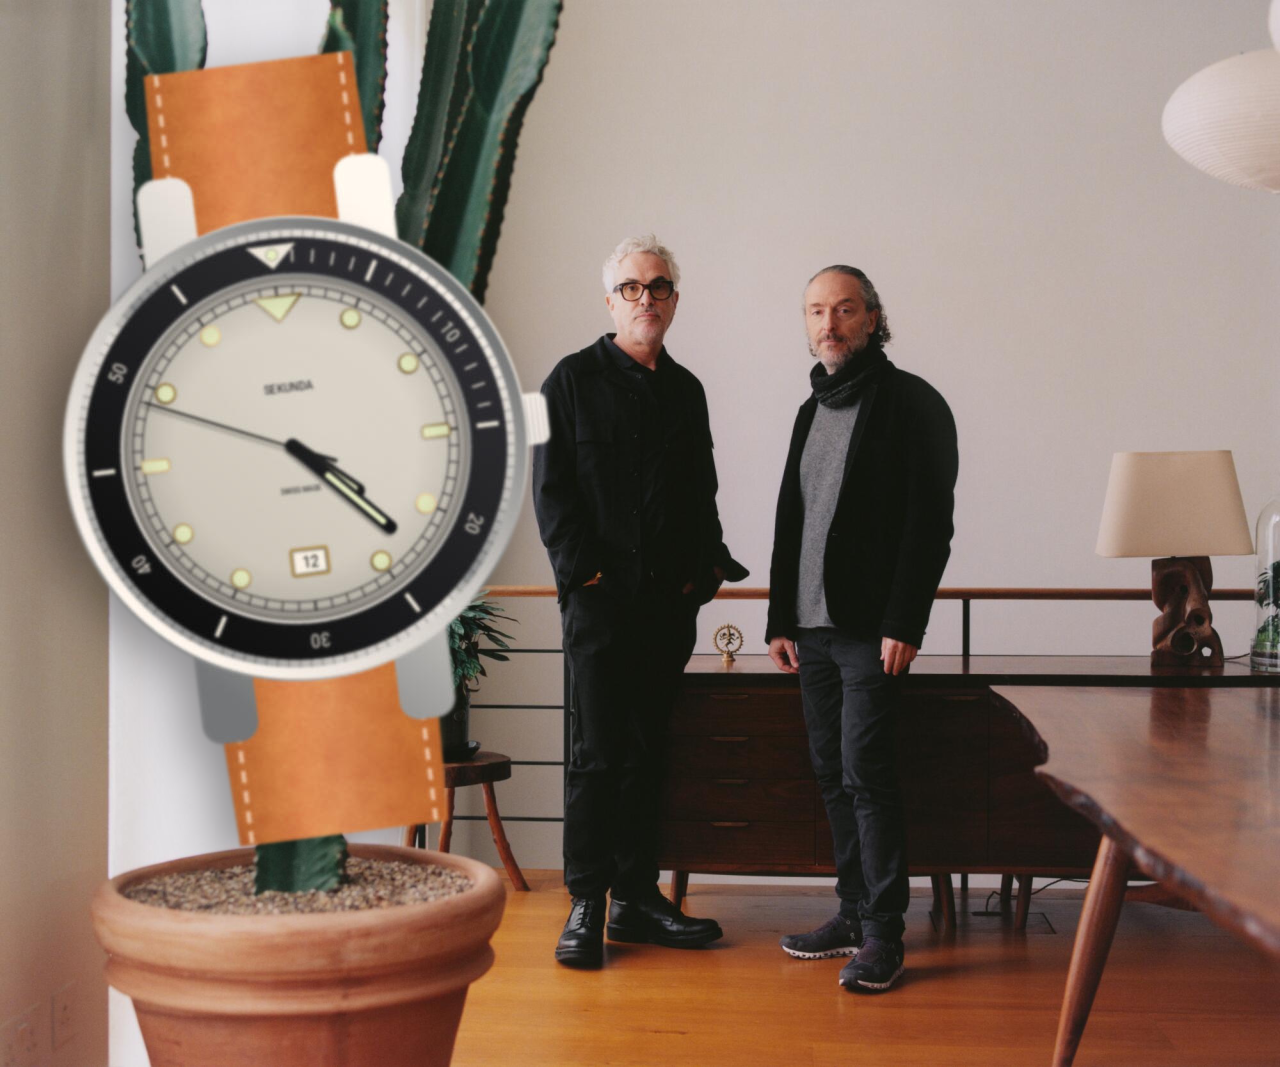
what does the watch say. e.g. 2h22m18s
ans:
4h22m49s
